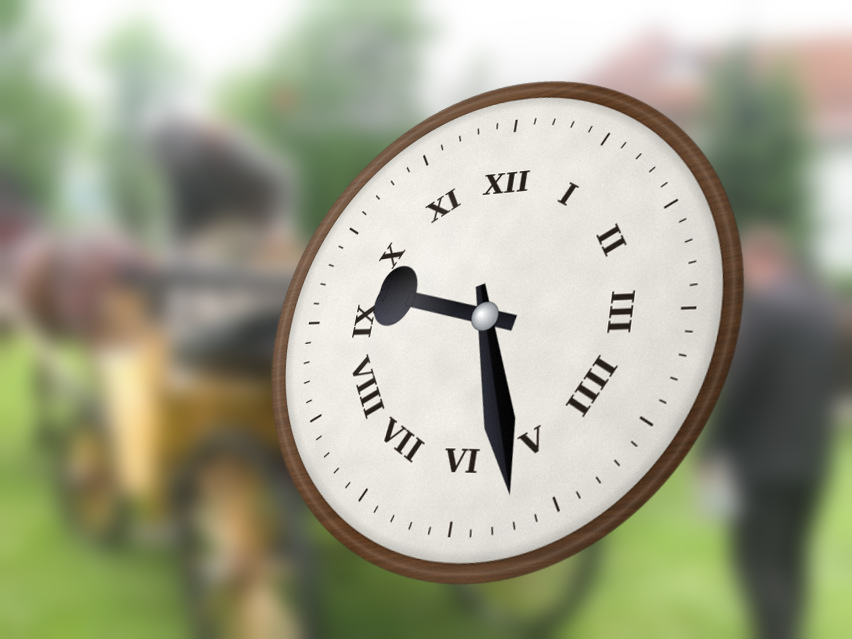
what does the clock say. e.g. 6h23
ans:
9h27
